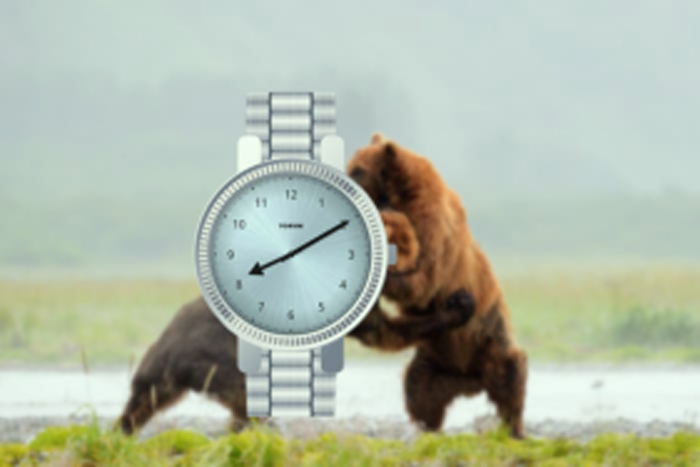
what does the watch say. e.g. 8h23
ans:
8h10
